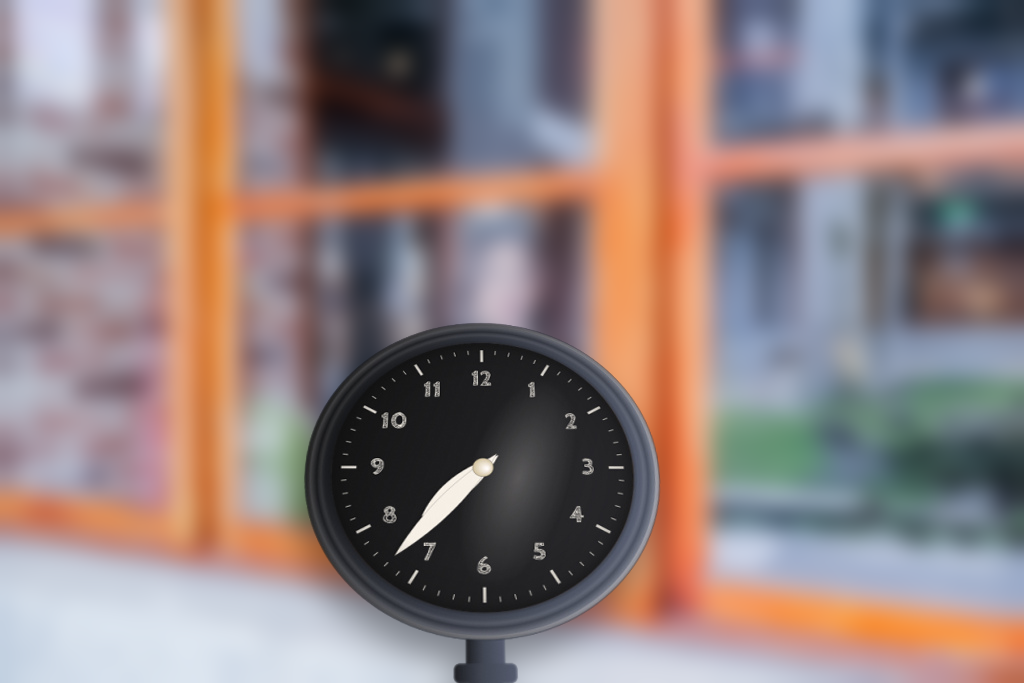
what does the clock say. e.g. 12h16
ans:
7h37
